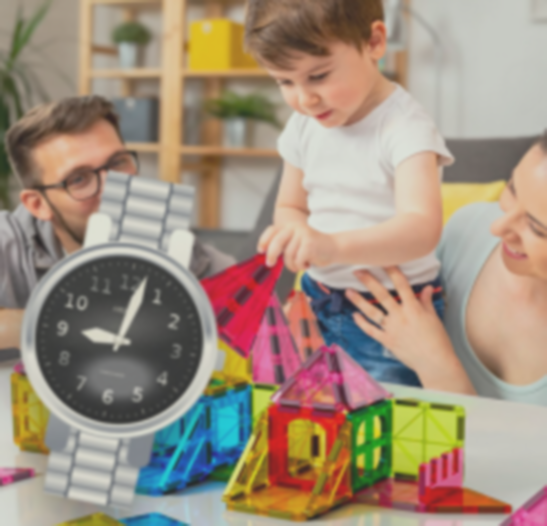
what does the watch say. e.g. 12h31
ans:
9h02
